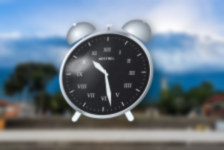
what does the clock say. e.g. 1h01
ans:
10h28
